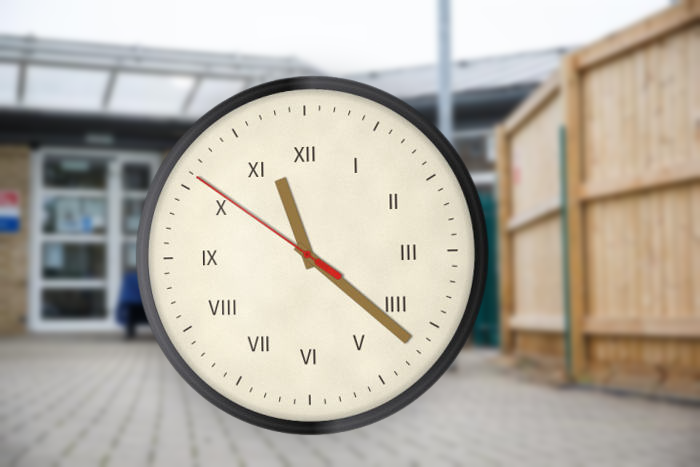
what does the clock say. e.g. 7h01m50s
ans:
11h21m51s
